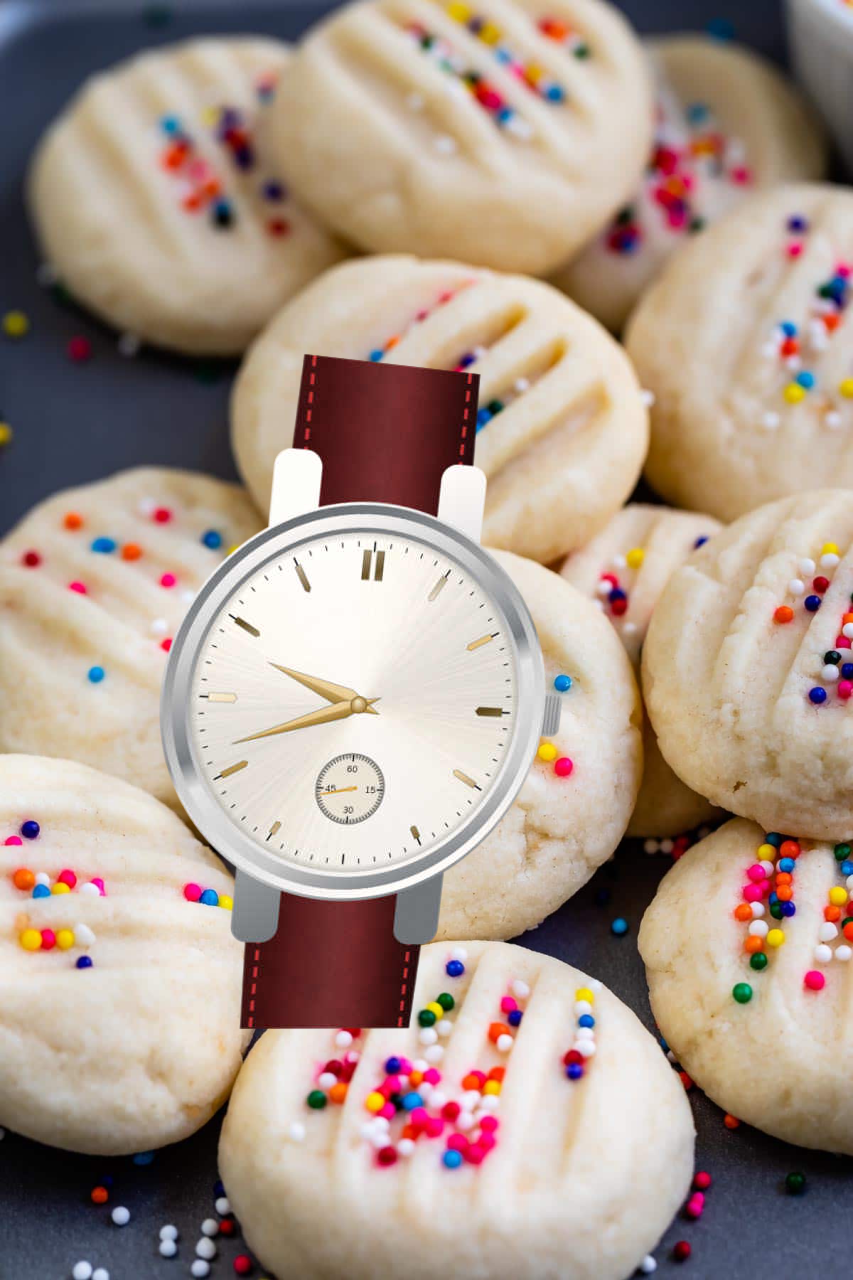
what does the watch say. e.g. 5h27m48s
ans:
9h41m43s
